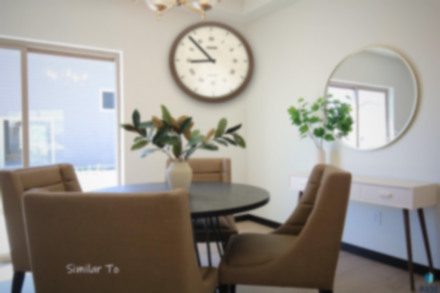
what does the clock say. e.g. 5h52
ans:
8h53
